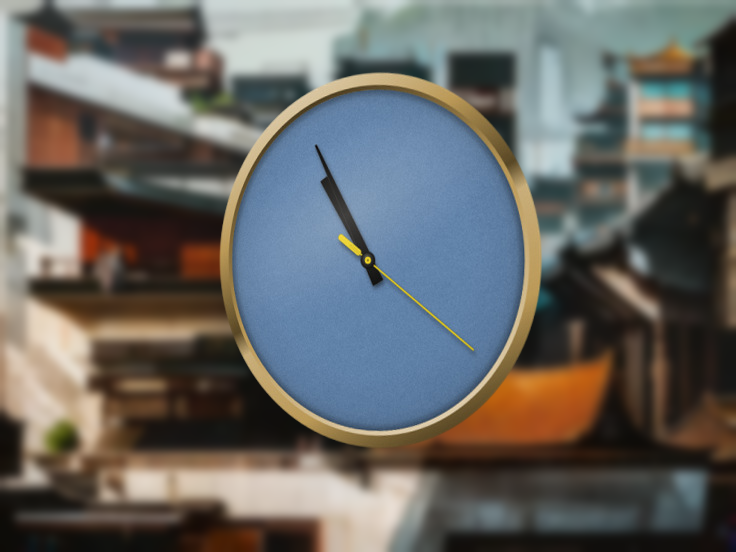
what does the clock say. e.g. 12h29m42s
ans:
10h55m21s
